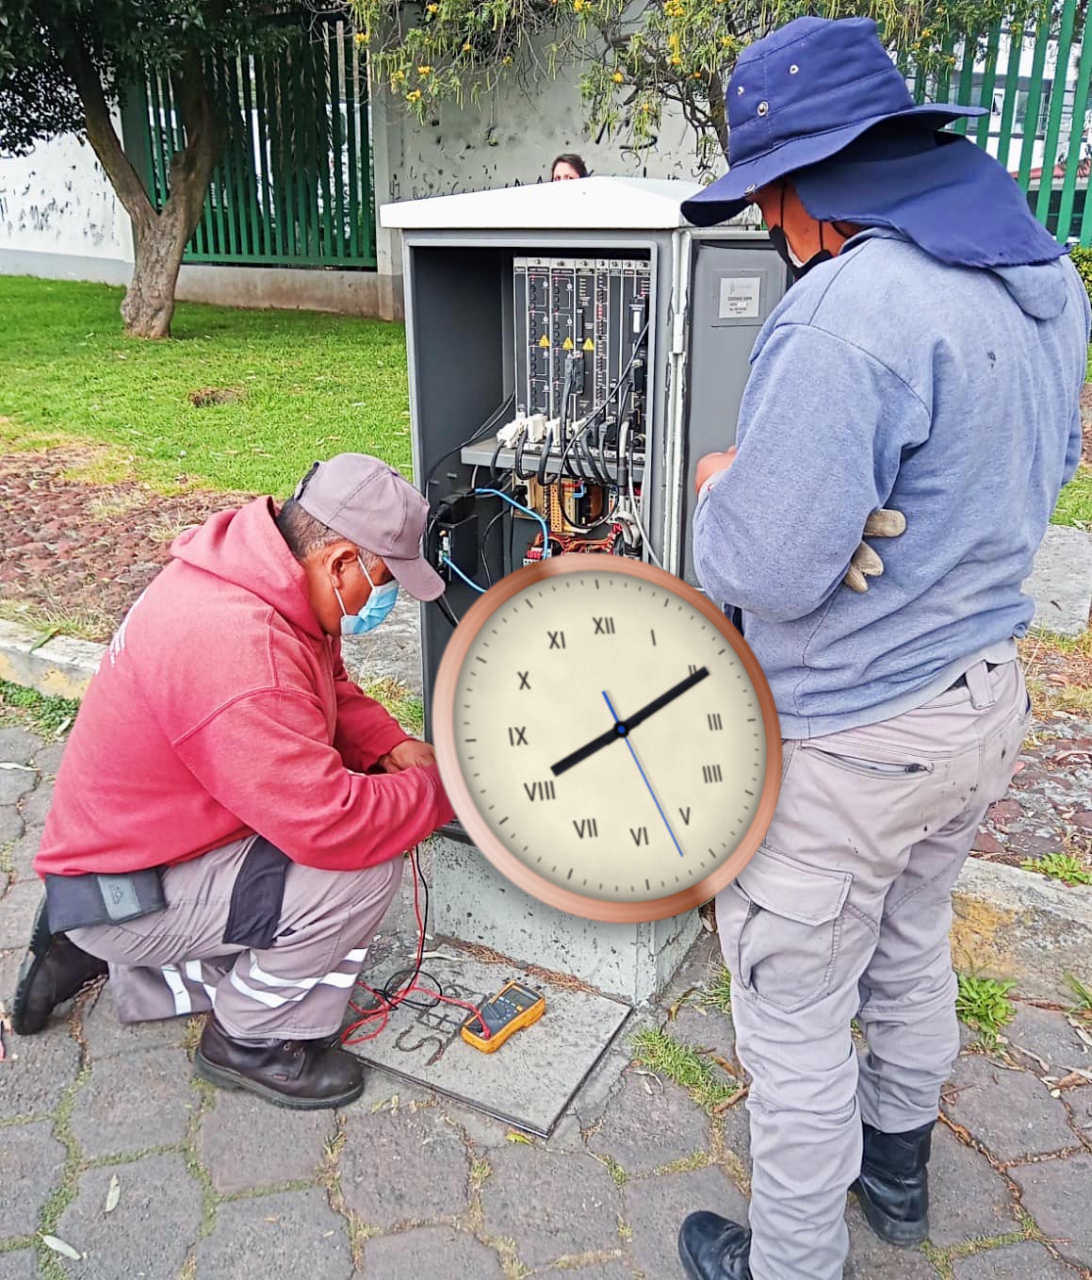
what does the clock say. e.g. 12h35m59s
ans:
8h10m27s
